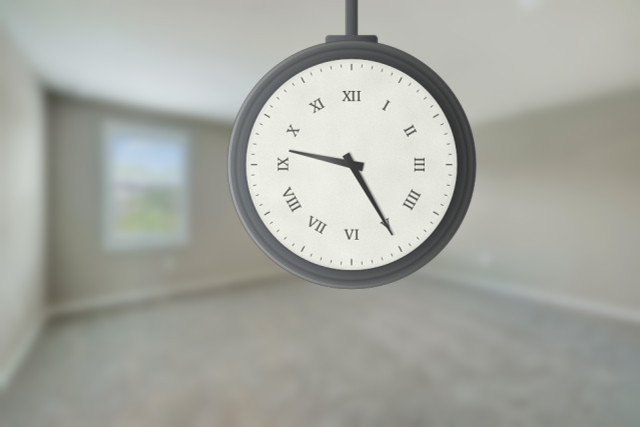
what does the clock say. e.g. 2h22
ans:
9h25
